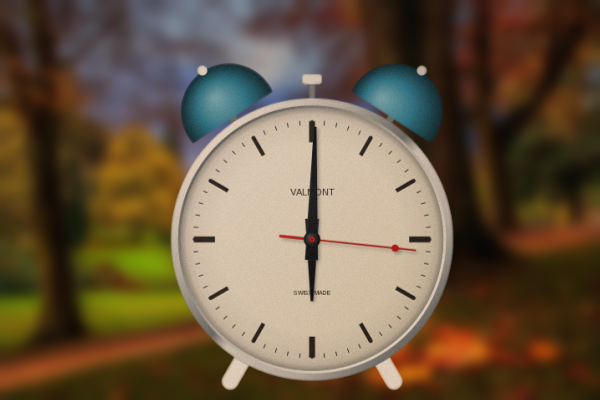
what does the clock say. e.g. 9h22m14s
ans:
6h00m16s
